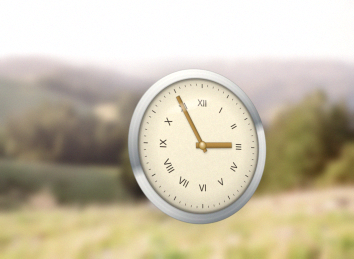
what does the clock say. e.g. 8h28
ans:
2h55
